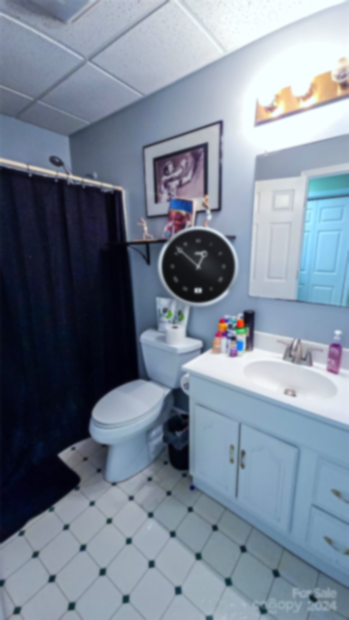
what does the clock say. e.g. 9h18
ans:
12h52
